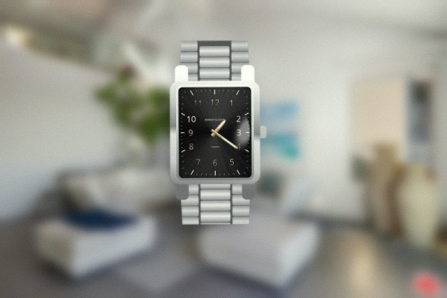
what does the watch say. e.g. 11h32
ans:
1h21
